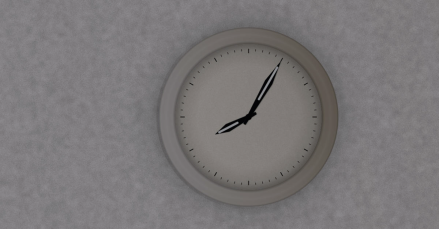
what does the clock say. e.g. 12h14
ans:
8h05
